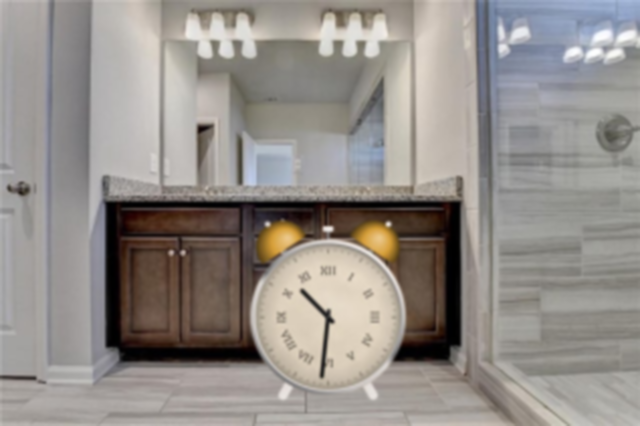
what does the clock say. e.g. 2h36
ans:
10h31
